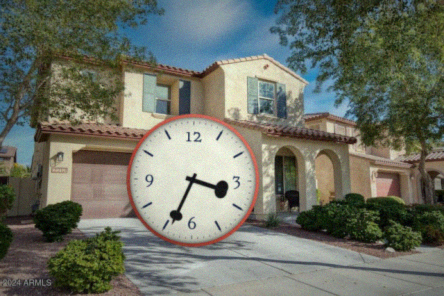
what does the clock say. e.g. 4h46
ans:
3h34
